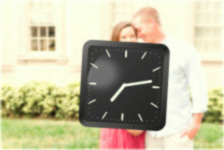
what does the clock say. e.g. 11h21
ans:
7h13
